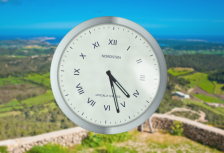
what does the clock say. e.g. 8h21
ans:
4h27
